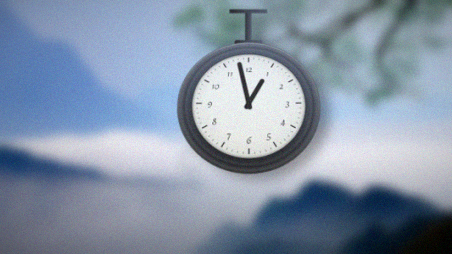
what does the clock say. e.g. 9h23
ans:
12h58
